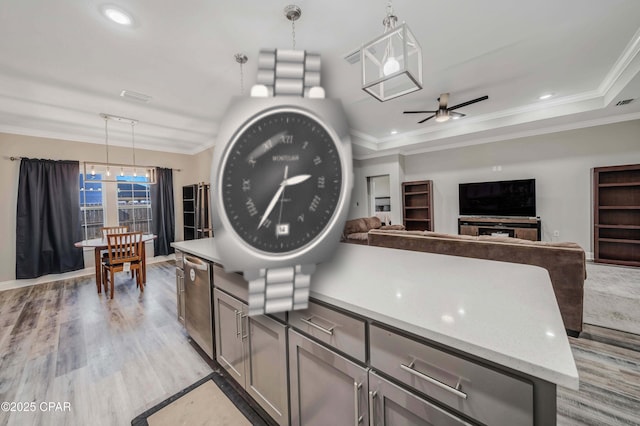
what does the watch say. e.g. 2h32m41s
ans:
2h35m31s
